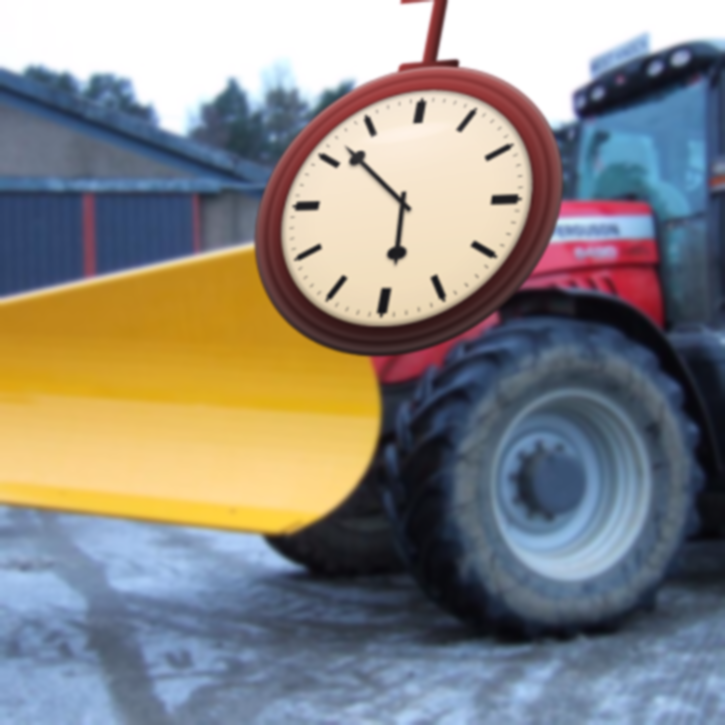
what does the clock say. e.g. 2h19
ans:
5h52
